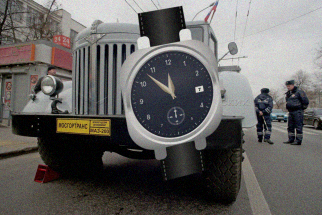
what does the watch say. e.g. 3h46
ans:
11h53
